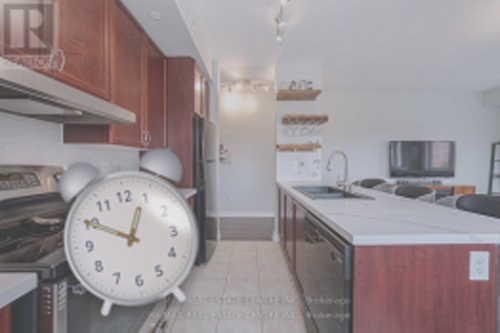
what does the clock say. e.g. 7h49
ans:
12h50
